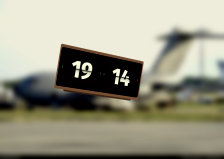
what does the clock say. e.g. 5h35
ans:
19h14
